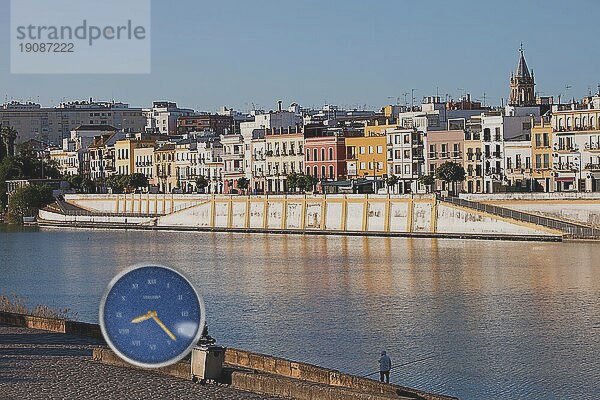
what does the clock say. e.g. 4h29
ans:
8h23
